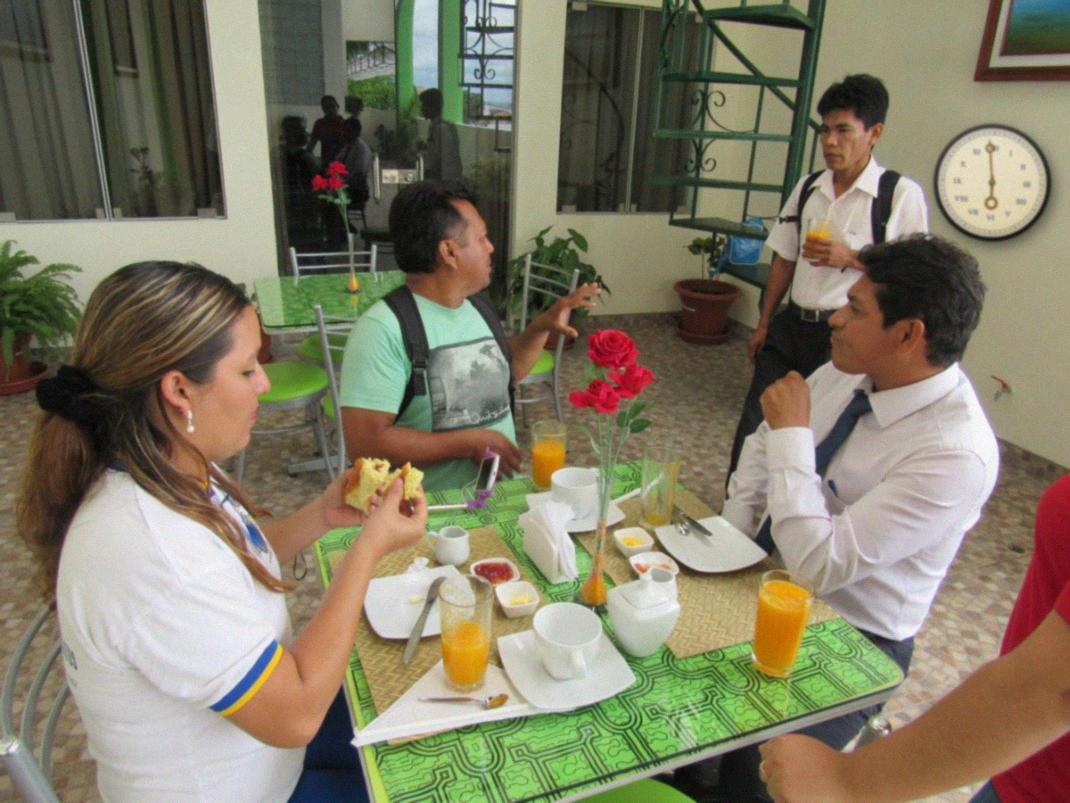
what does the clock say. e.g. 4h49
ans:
5h59
